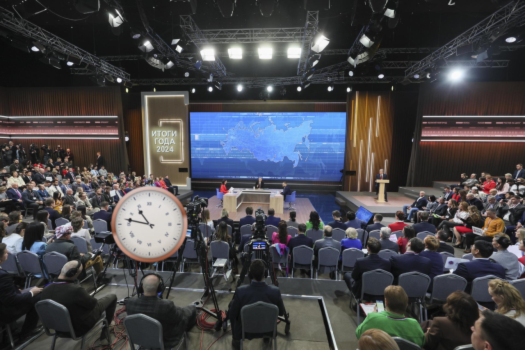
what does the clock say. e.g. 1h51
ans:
10h47
